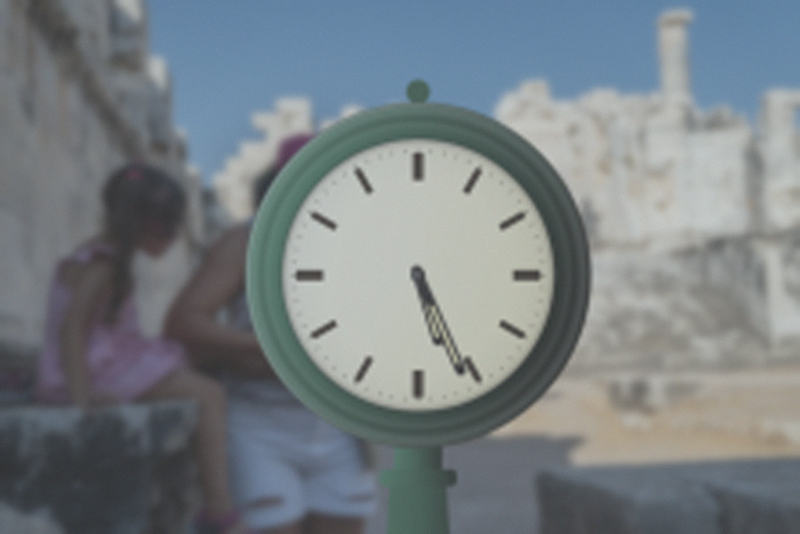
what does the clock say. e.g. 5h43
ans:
5h26
